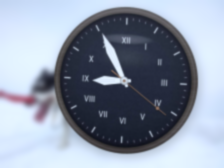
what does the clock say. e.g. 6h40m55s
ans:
8h55m21s
